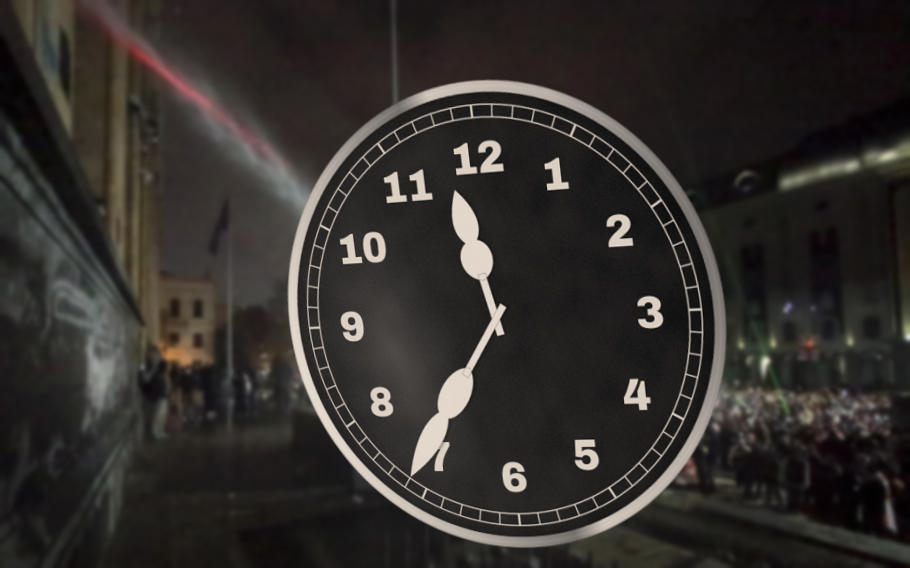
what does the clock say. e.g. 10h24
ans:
11h36
